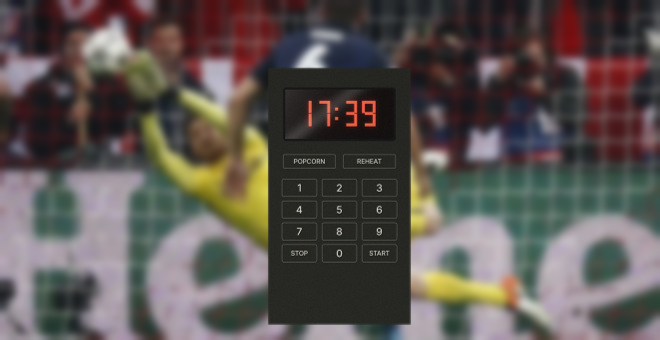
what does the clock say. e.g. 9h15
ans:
17h39
